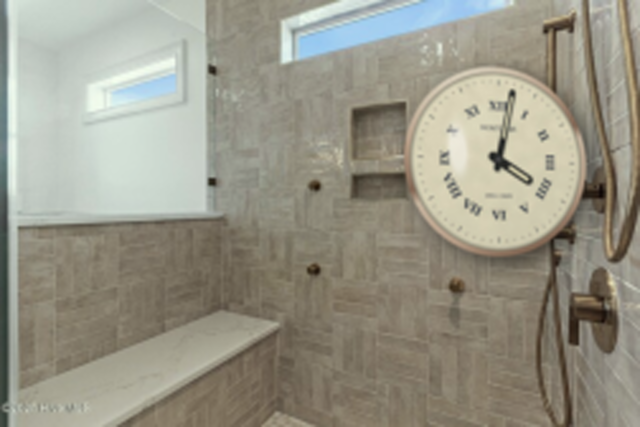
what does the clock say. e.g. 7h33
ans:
4h02
